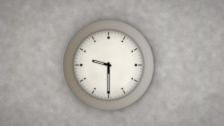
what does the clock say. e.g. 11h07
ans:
9h30
